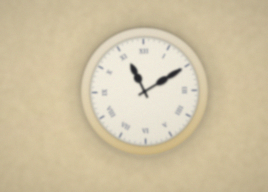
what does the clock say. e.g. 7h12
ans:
11h10
